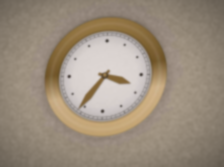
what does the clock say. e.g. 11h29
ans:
3h36
